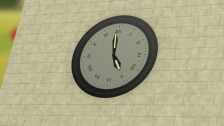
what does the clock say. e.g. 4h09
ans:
4h59
